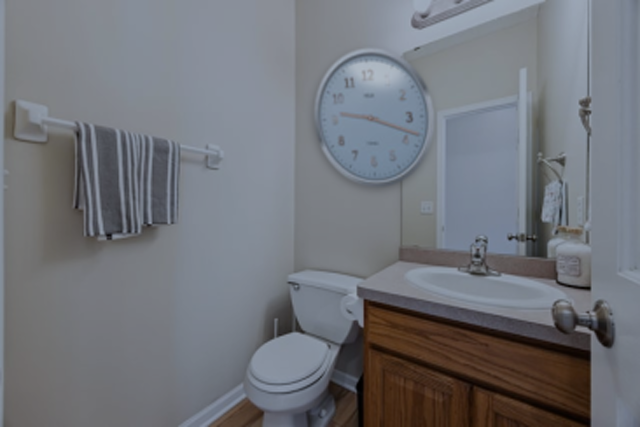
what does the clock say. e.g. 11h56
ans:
9h18
